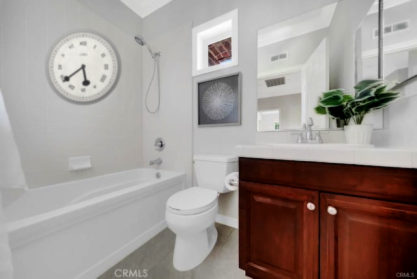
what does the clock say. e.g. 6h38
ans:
5h39
